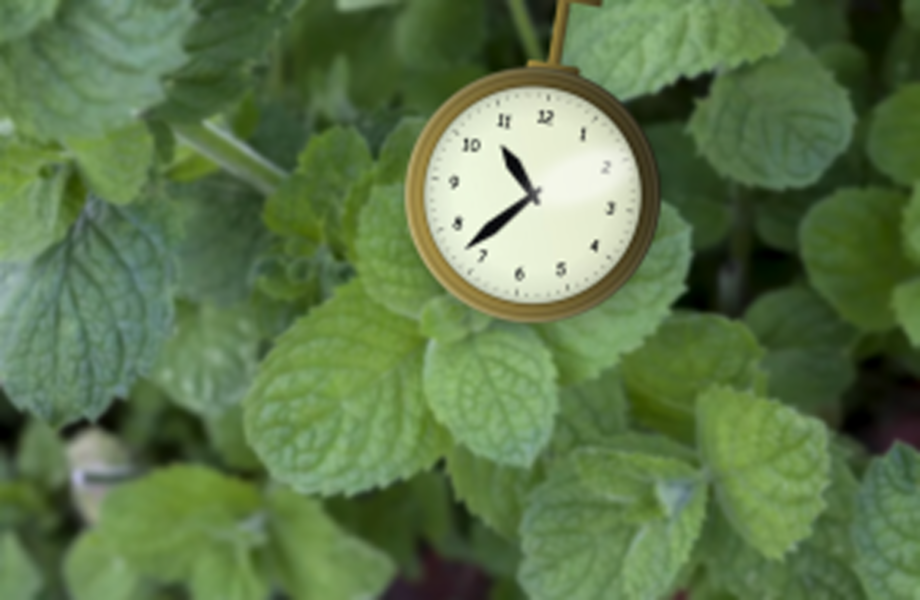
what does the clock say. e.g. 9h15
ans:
10h37
